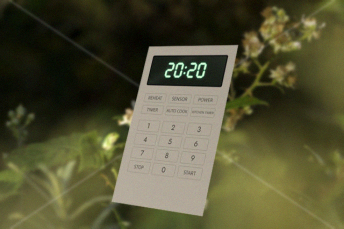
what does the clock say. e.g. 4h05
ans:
20h20
